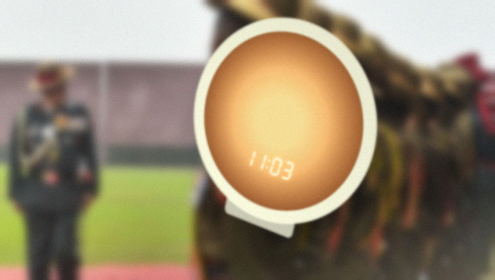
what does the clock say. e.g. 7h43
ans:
11h03
